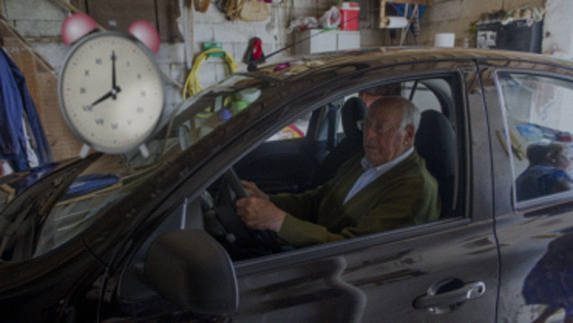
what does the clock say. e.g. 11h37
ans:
8h00
